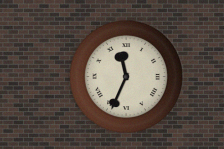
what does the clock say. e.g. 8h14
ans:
11h34
